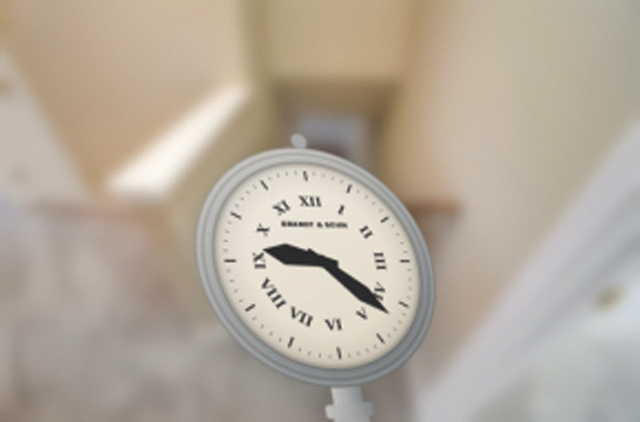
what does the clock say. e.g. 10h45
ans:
9h22
